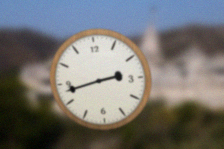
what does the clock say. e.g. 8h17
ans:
2h43
